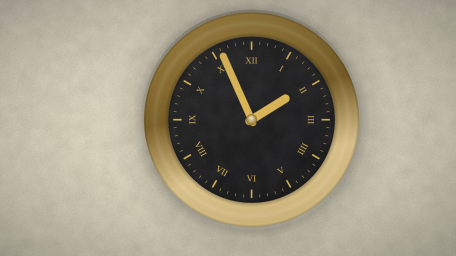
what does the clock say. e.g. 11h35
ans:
1h56
